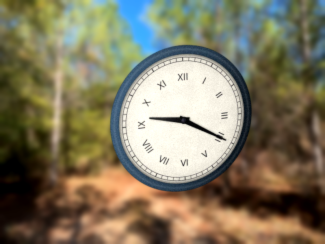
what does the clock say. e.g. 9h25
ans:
9h20
